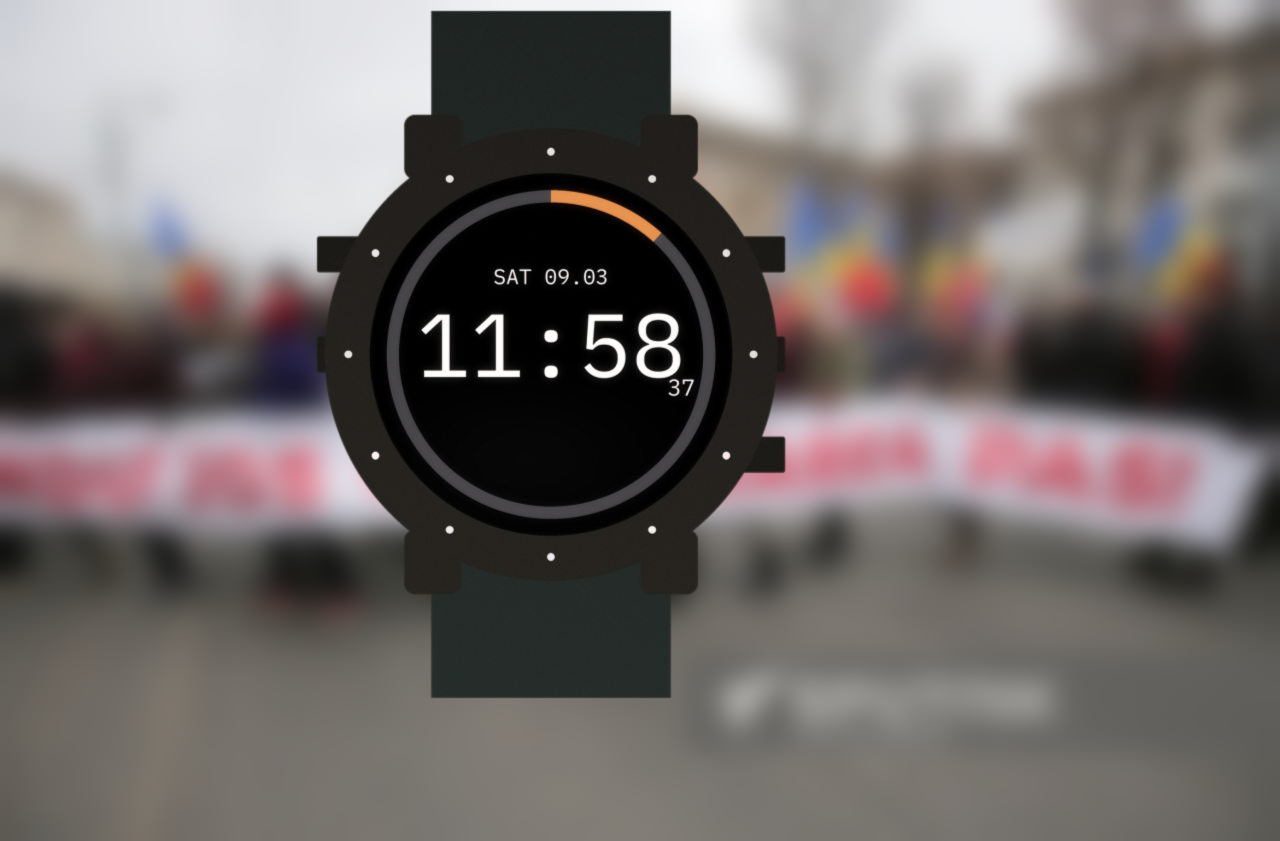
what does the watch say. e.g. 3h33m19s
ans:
11h58m37s
